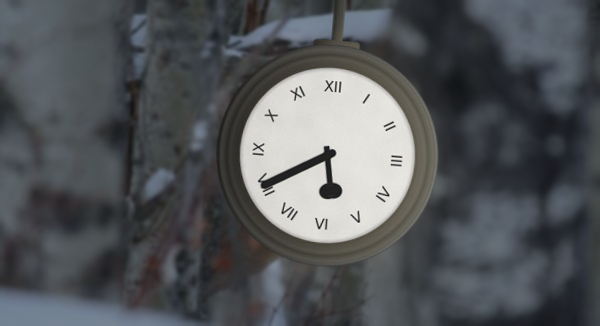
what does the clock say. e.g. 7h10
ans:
5h40
